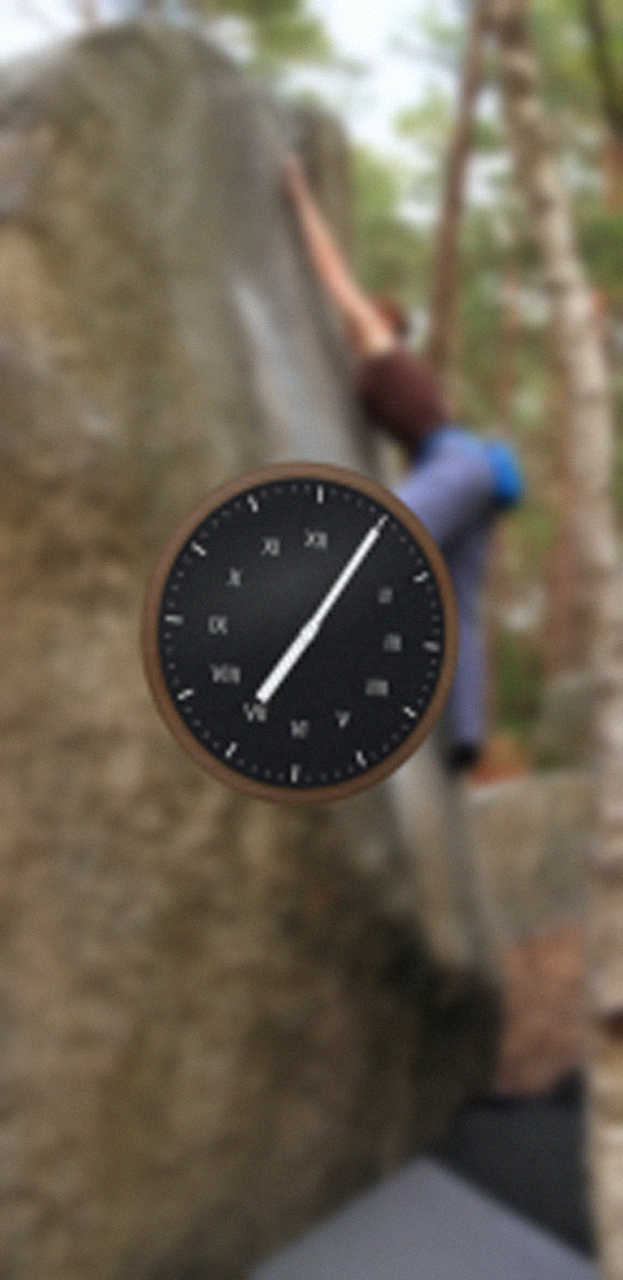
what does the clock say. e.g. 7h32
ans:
7h05
